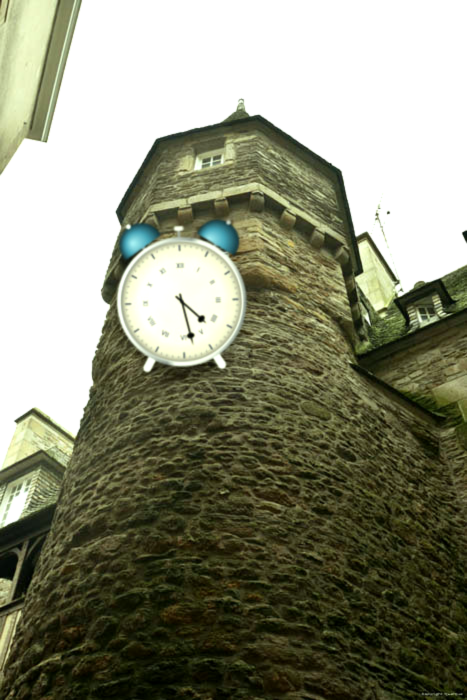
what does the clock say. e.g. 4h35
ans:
4h28
